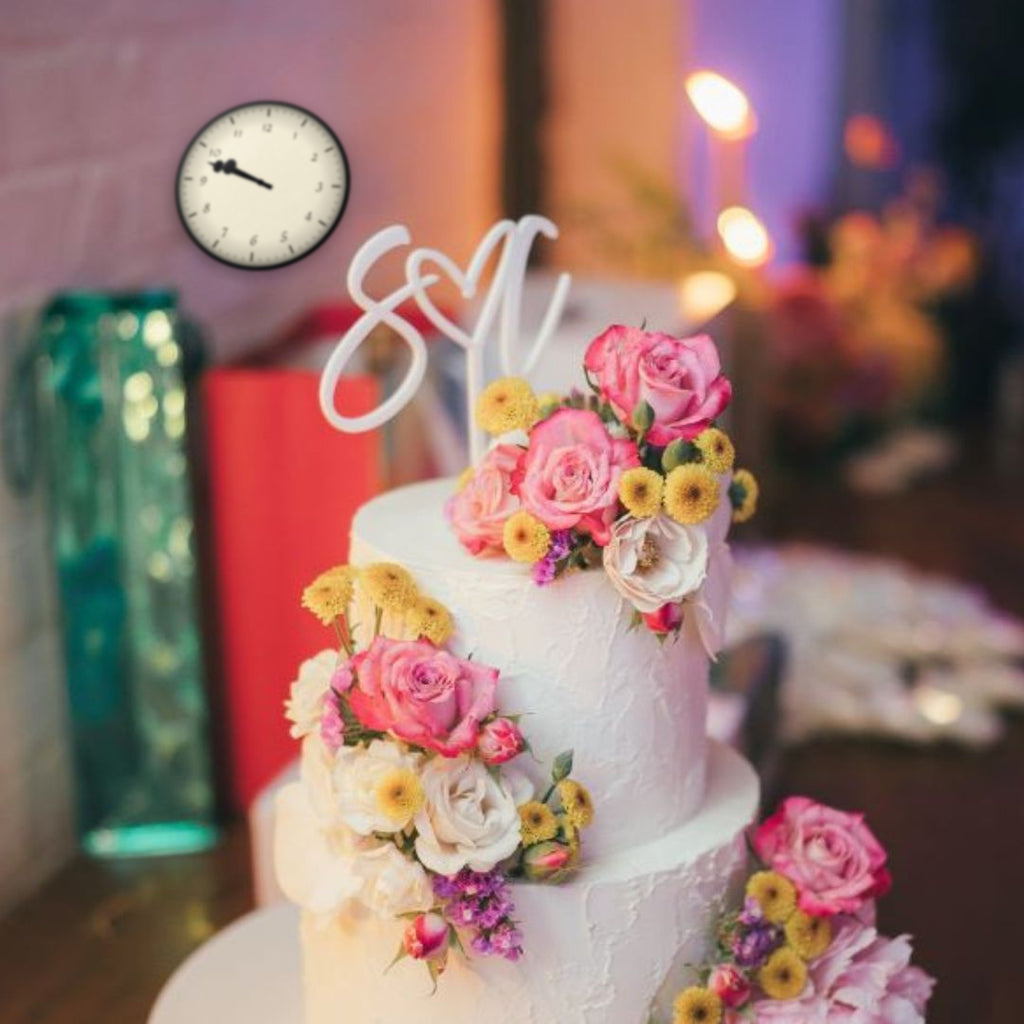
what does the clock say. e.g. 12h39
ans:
9h48
